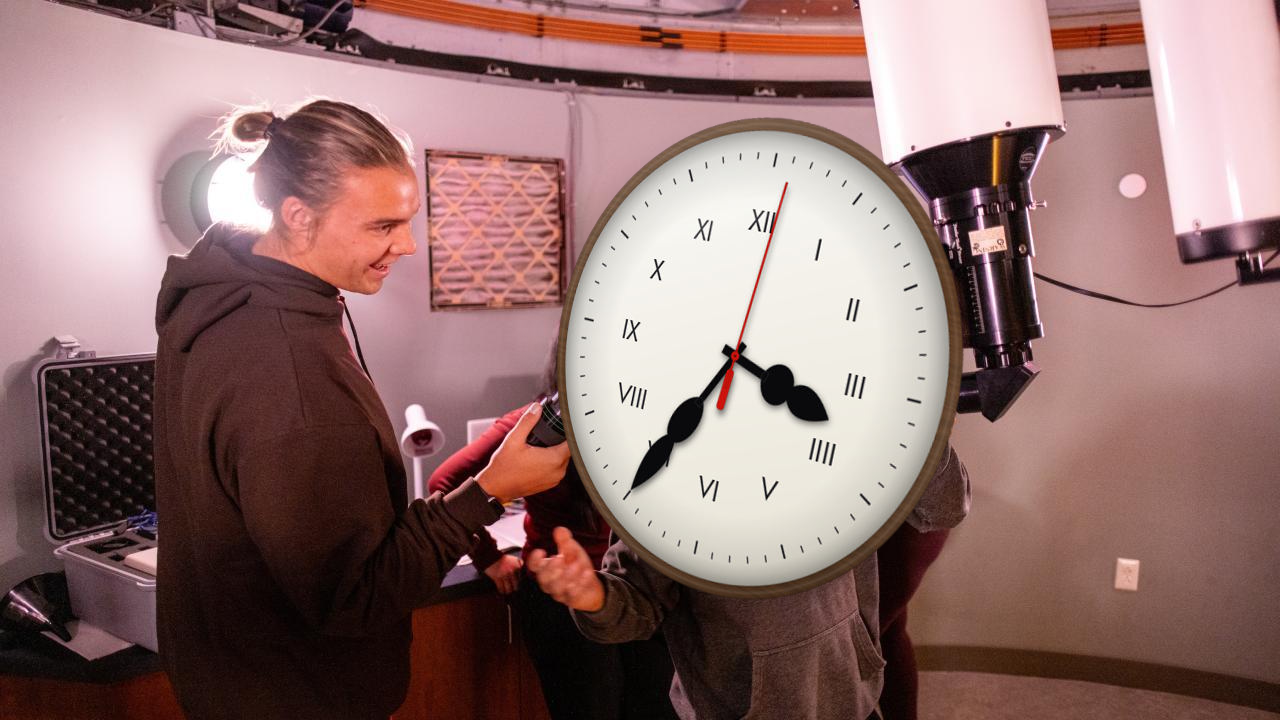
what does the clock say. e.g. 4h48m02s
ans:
3h35m01s
